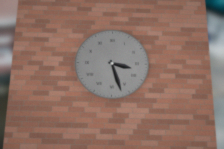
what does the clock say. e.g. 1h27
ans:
3h27
